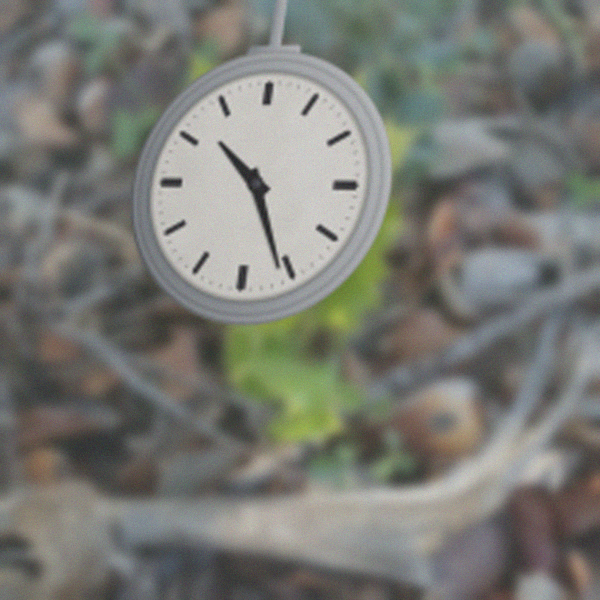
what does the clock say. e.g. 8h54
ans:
10h26
